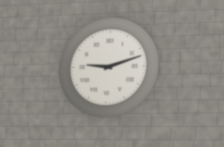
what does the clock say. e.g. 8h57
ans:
9h12
